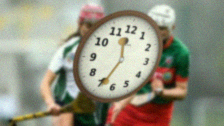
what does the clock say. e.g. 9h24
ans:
11h34
